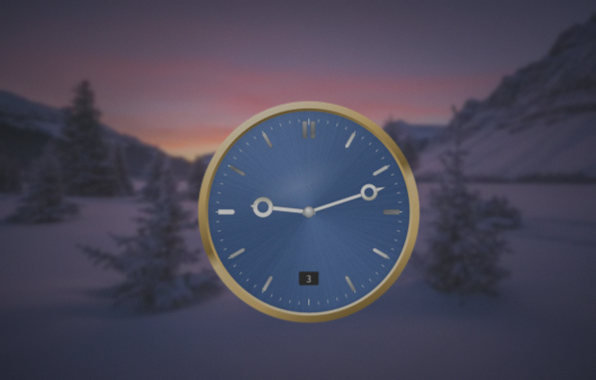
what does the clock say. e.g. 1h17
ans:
9h12
